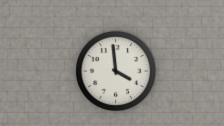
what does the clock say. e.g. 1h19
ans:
3h59
